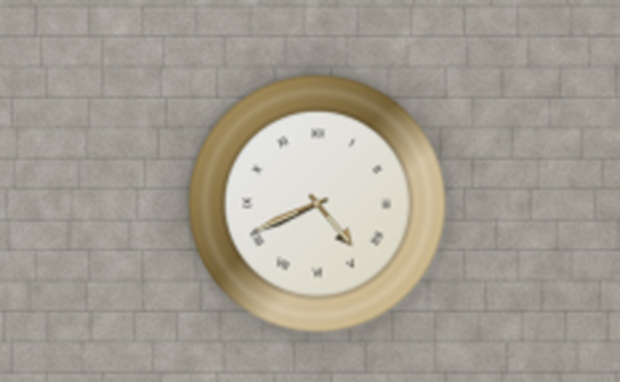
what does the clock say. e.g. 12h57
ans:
4h41
